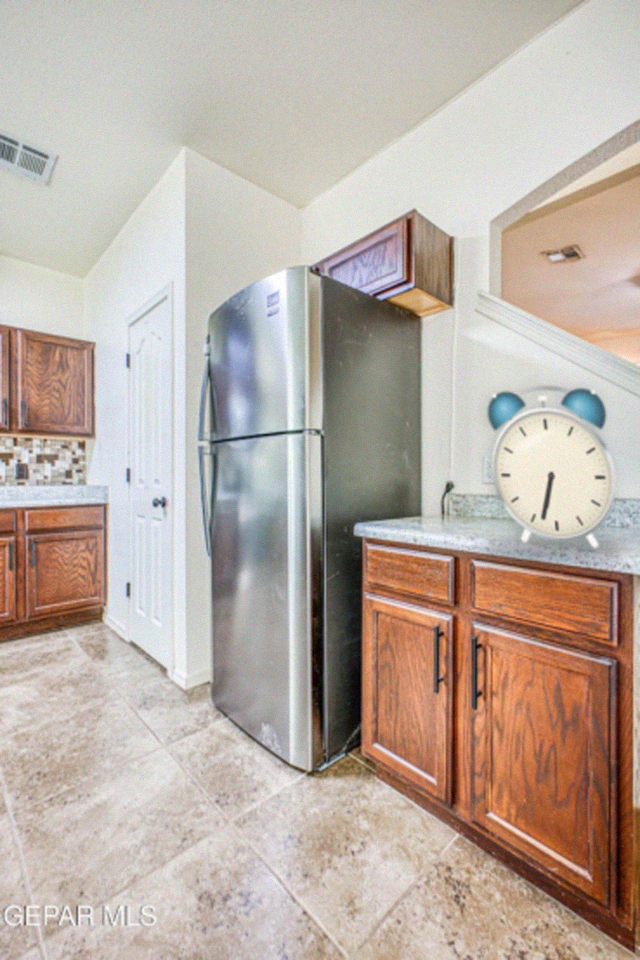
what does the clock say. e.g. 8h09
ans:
6h33
